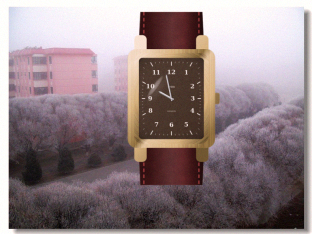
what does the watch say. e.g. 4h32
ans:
9h58
